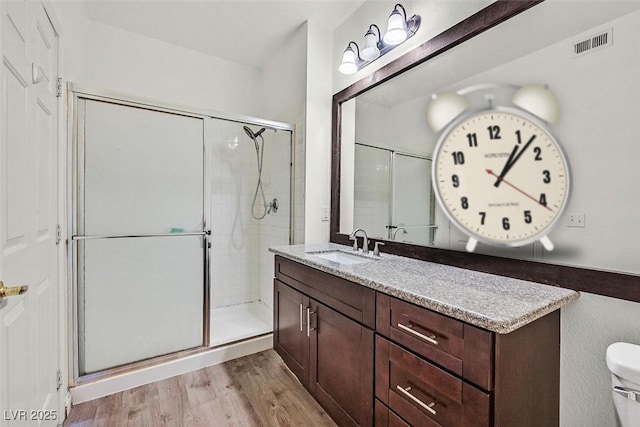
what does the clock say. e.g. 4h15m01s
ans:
1h07m21s
